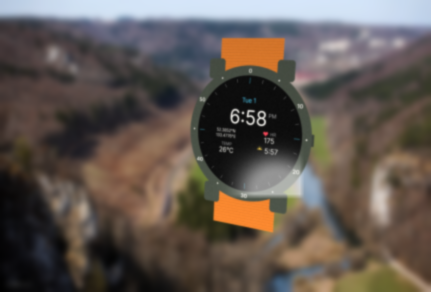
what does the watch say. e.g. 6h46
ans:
6h58
